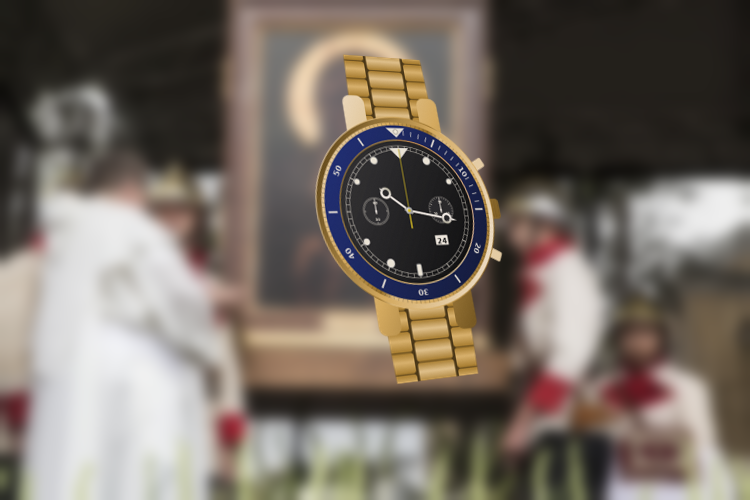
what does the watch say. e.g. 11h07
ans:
10h17
